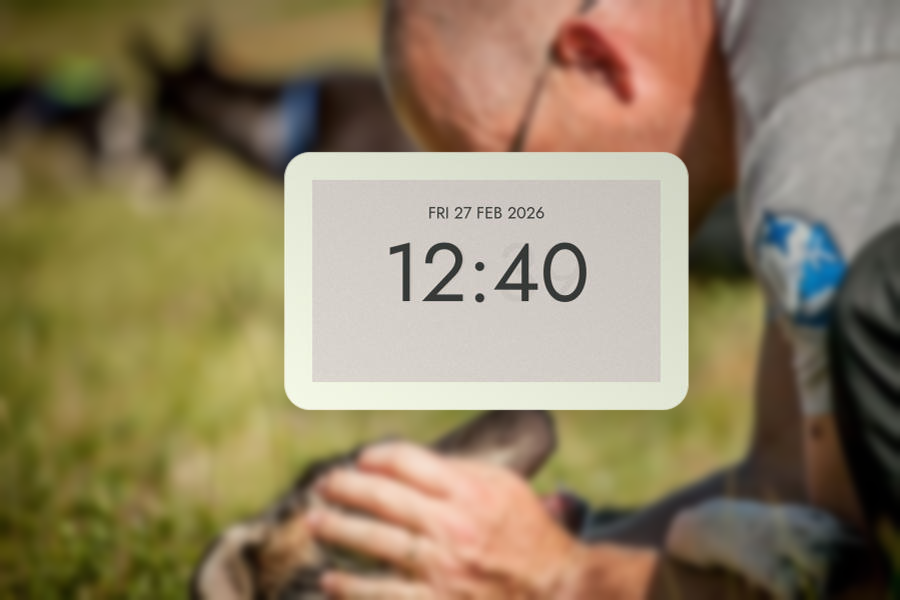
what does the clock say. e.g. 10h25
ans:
12h40
